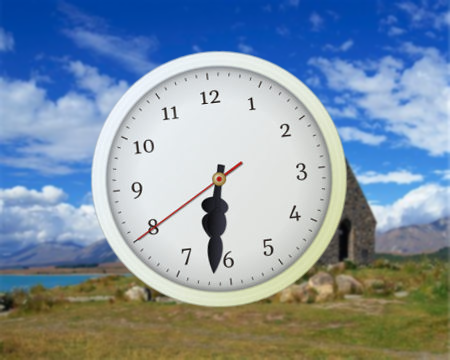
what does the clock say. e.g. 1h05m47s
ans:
6h31m40s
